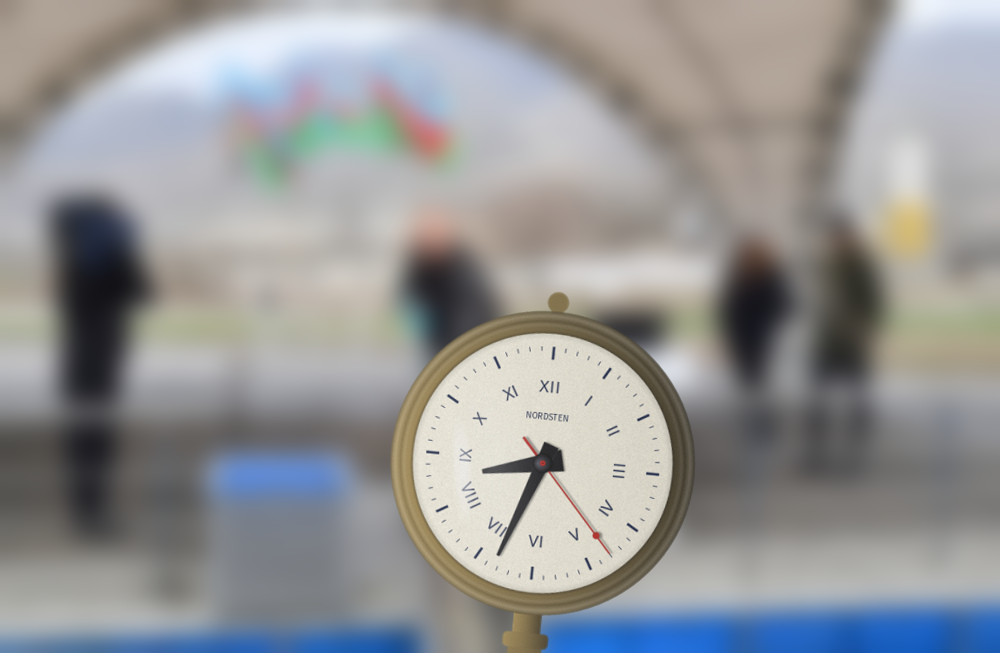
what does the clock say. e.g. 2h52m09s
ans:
8h33m23s
